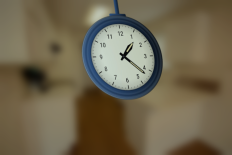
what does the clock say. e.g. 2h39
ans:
1h22
